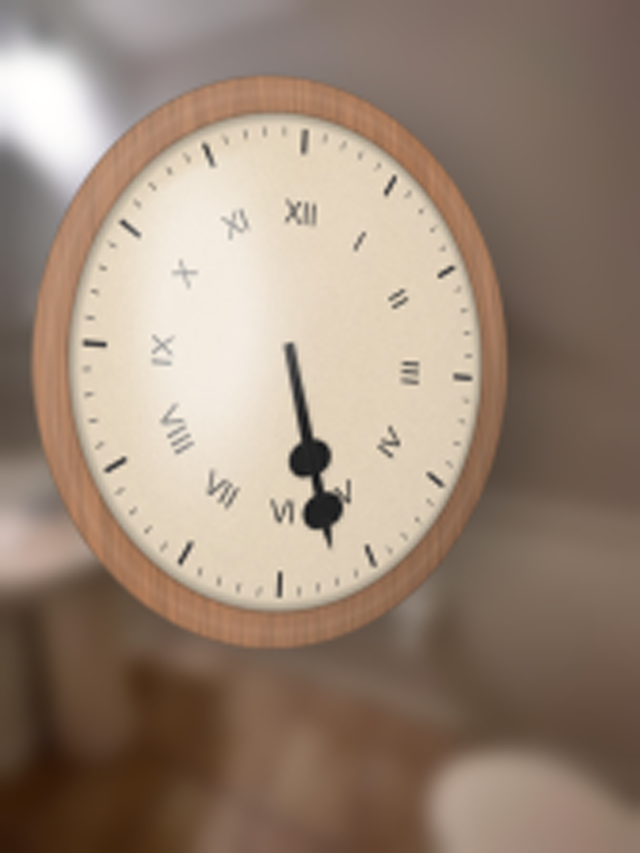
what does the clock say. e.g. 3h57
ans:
5h27
